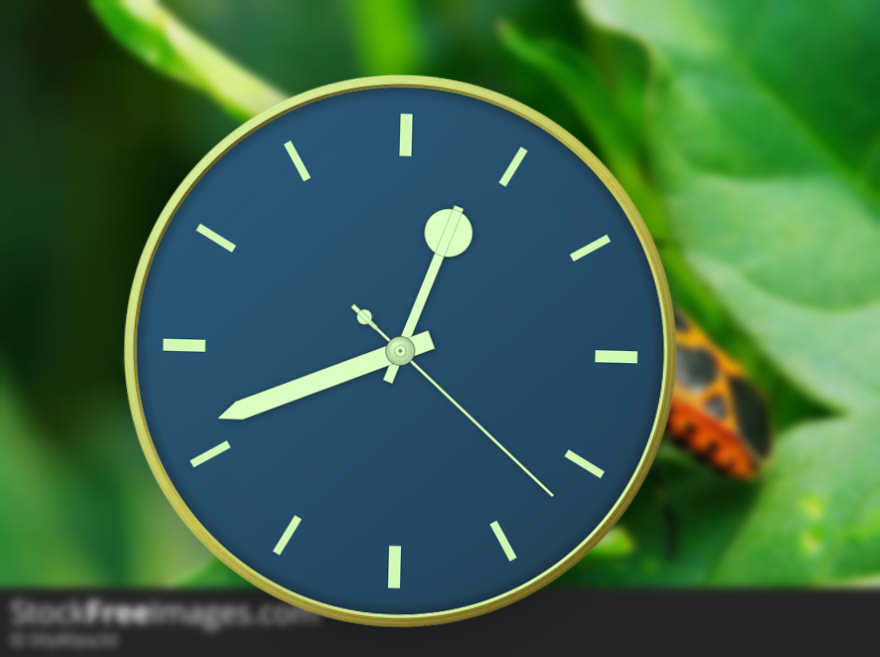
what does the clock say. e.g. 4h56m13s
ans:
12h41m22s
